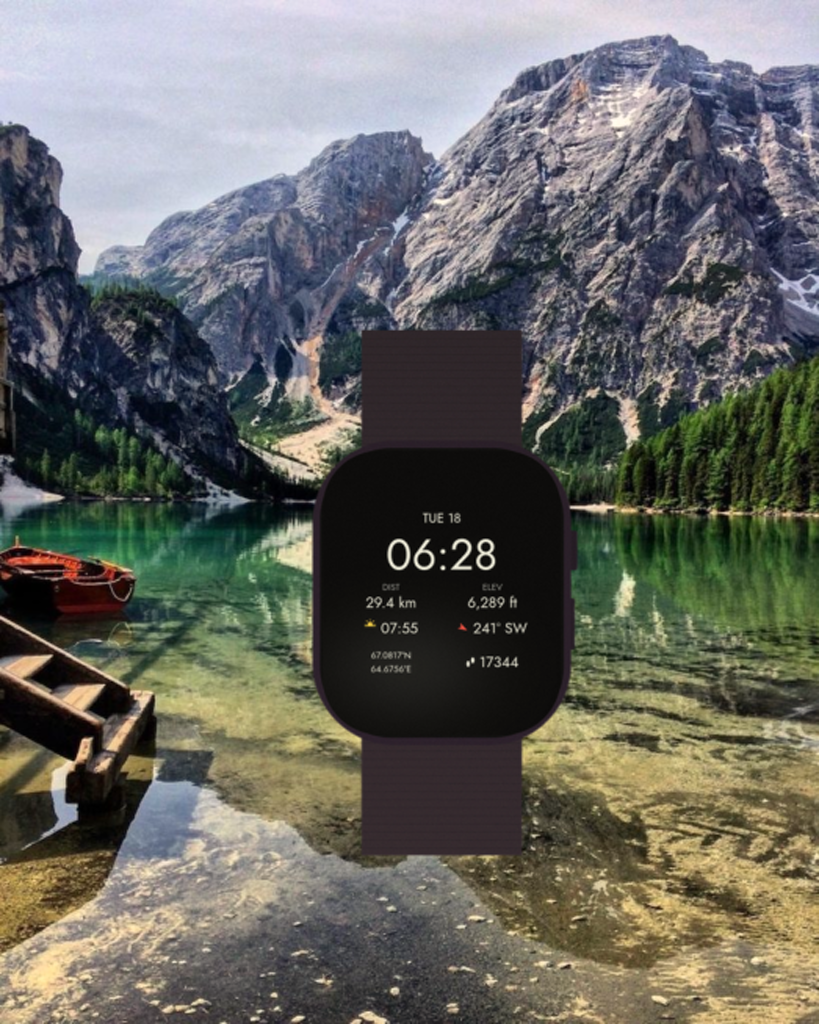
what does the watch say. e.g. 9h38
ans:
6h28
